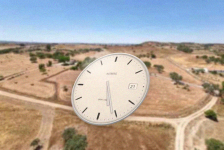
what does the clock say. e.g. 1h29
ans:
5h26
